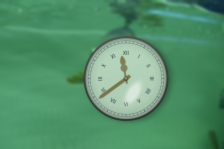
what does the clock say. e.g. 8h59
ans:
11h39
